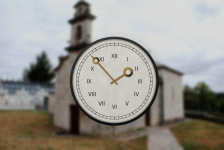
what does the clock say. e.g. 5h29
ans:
1h53
